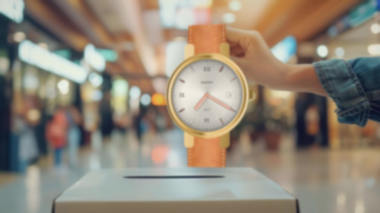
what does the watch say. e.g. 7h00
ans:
7h20
